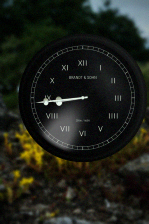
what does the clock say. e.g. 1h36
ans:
8h44
